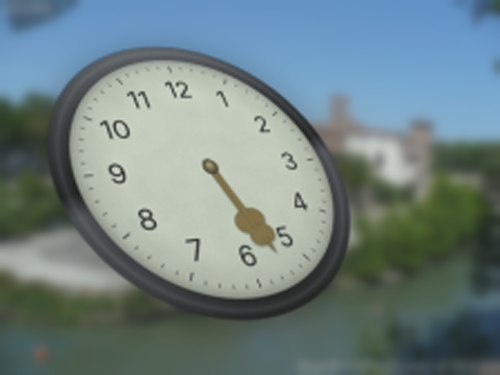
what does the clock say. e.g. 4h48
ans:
5h27
